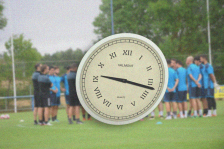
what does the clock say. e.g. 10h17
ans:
9h17
